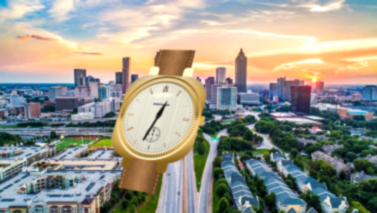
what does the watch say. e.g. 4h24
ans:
12h33
